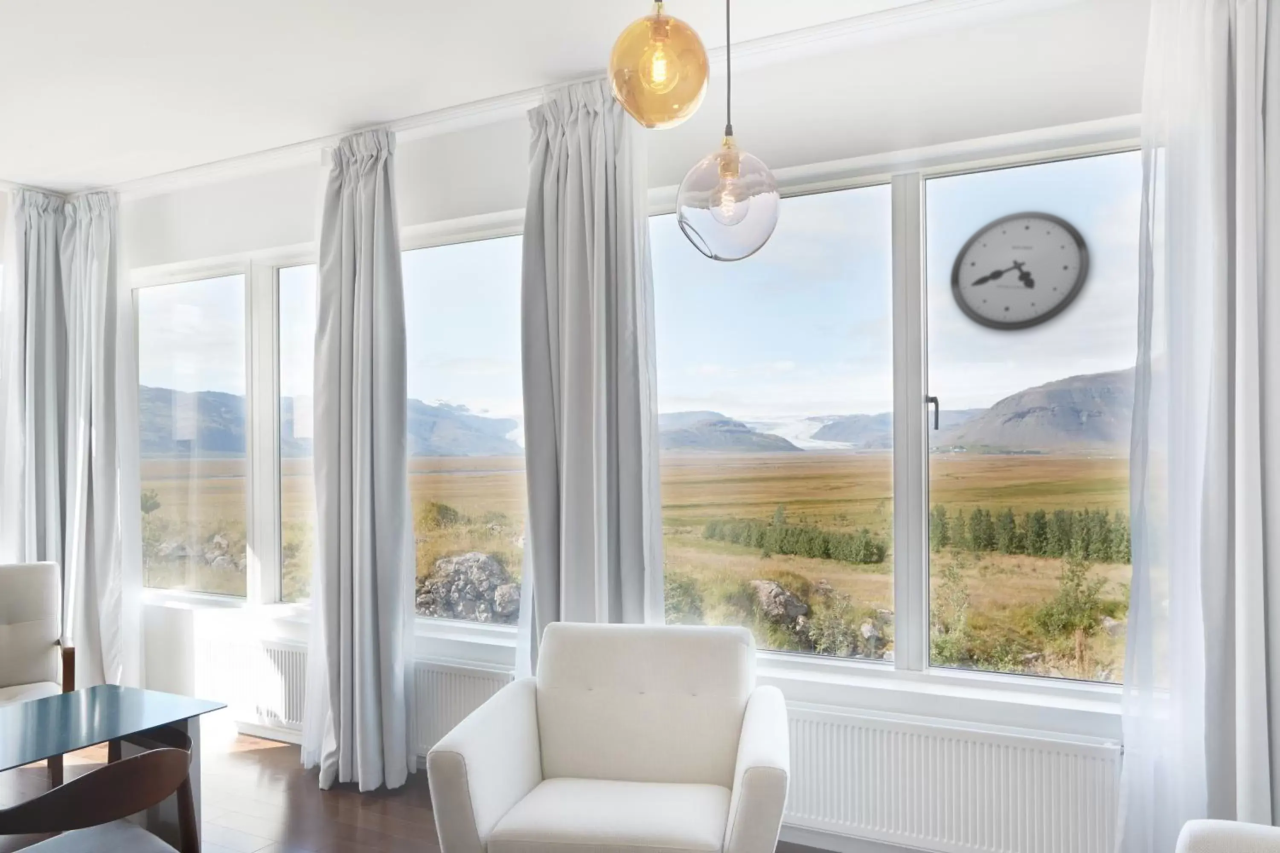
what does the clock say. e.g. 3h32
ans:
4h40
